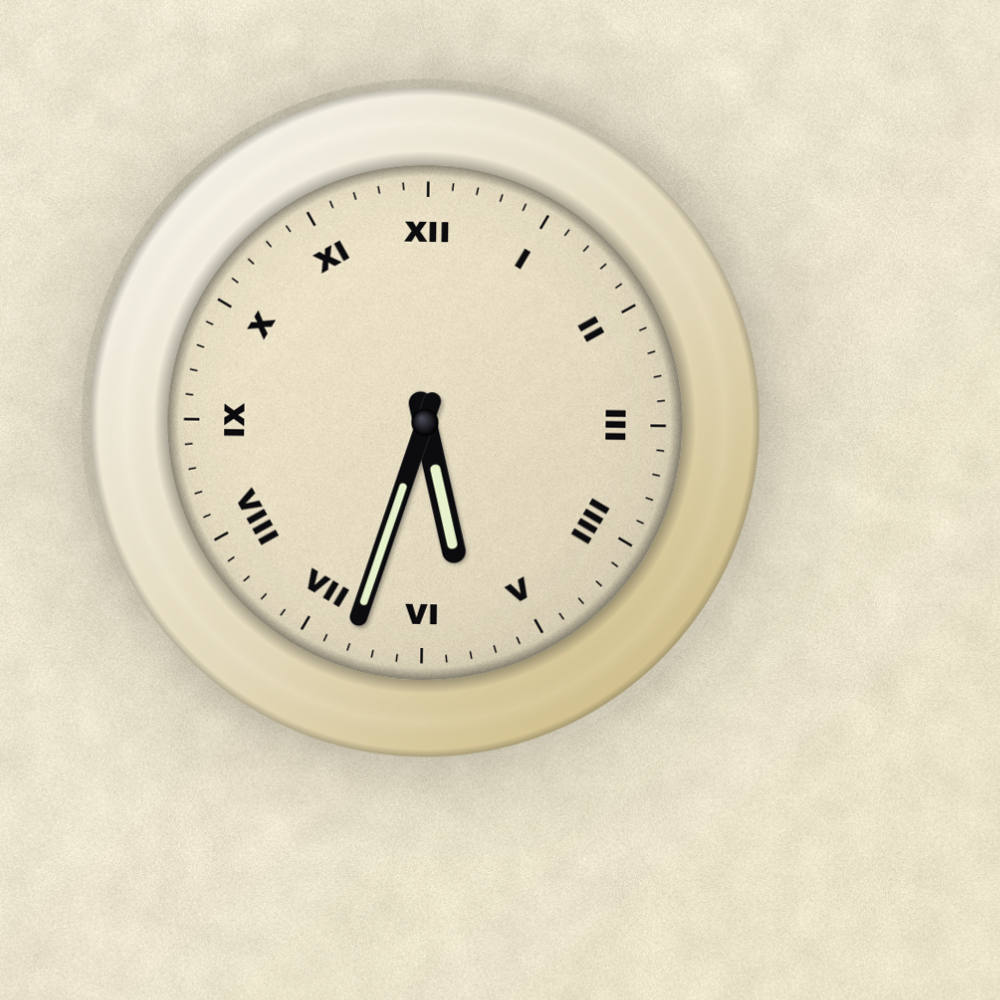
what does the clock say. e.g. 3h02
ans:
5h33
